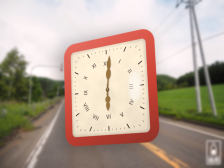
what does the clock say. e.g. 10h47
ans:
6h01
